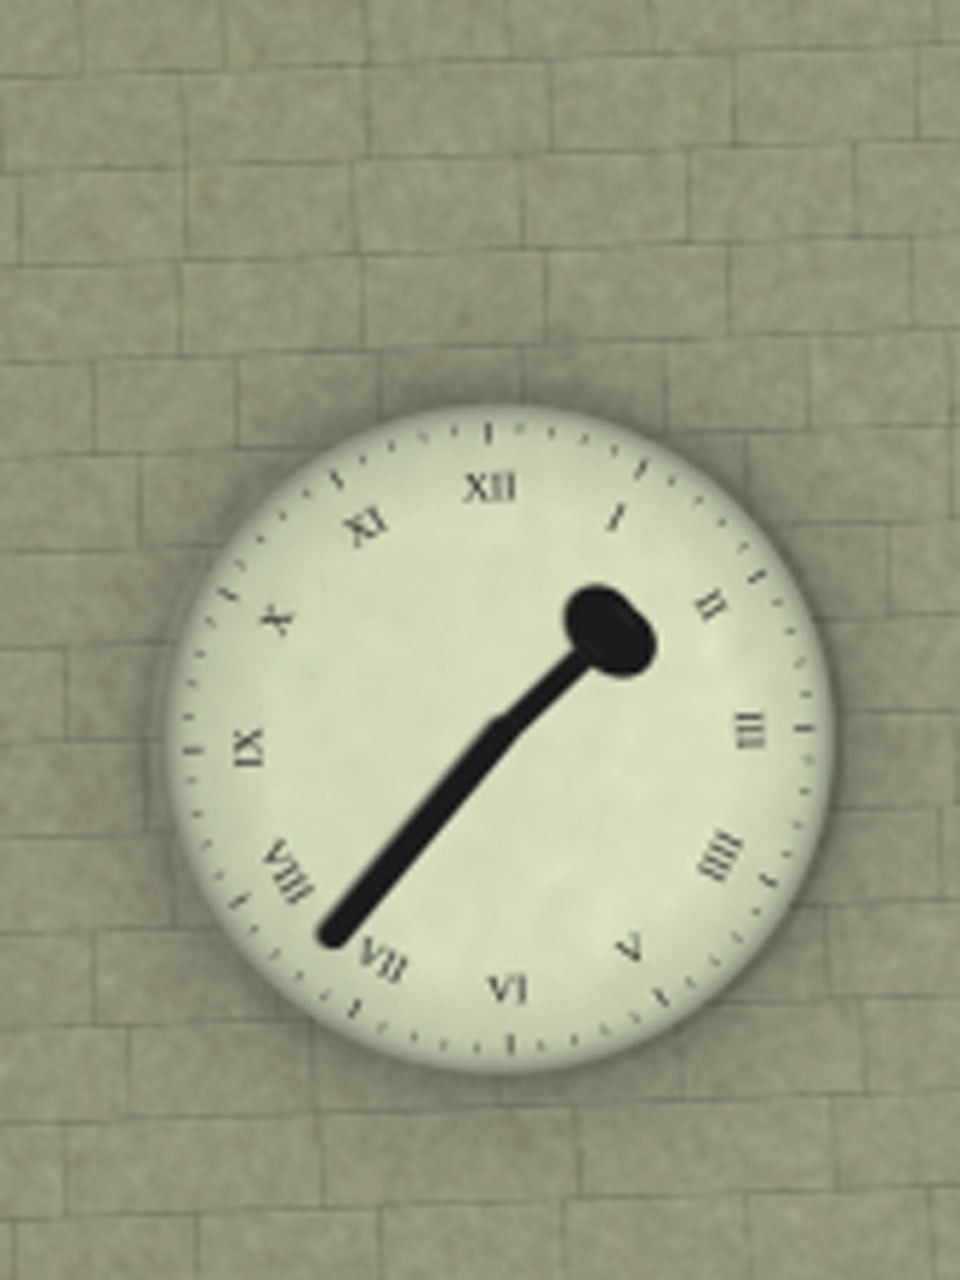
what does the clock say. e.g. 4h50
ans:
1h37
